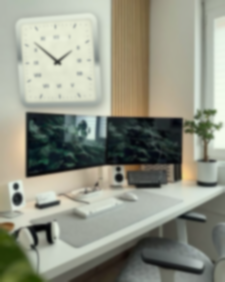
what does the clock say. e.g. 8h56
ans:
1h52
